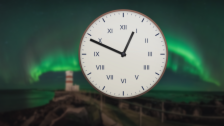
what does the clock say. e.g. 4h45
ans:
12h49
